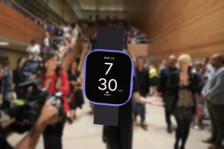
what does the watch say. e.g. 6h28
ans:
7h30
